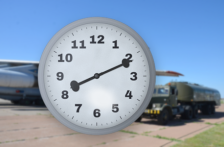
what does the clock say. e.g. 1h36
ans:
8h11
